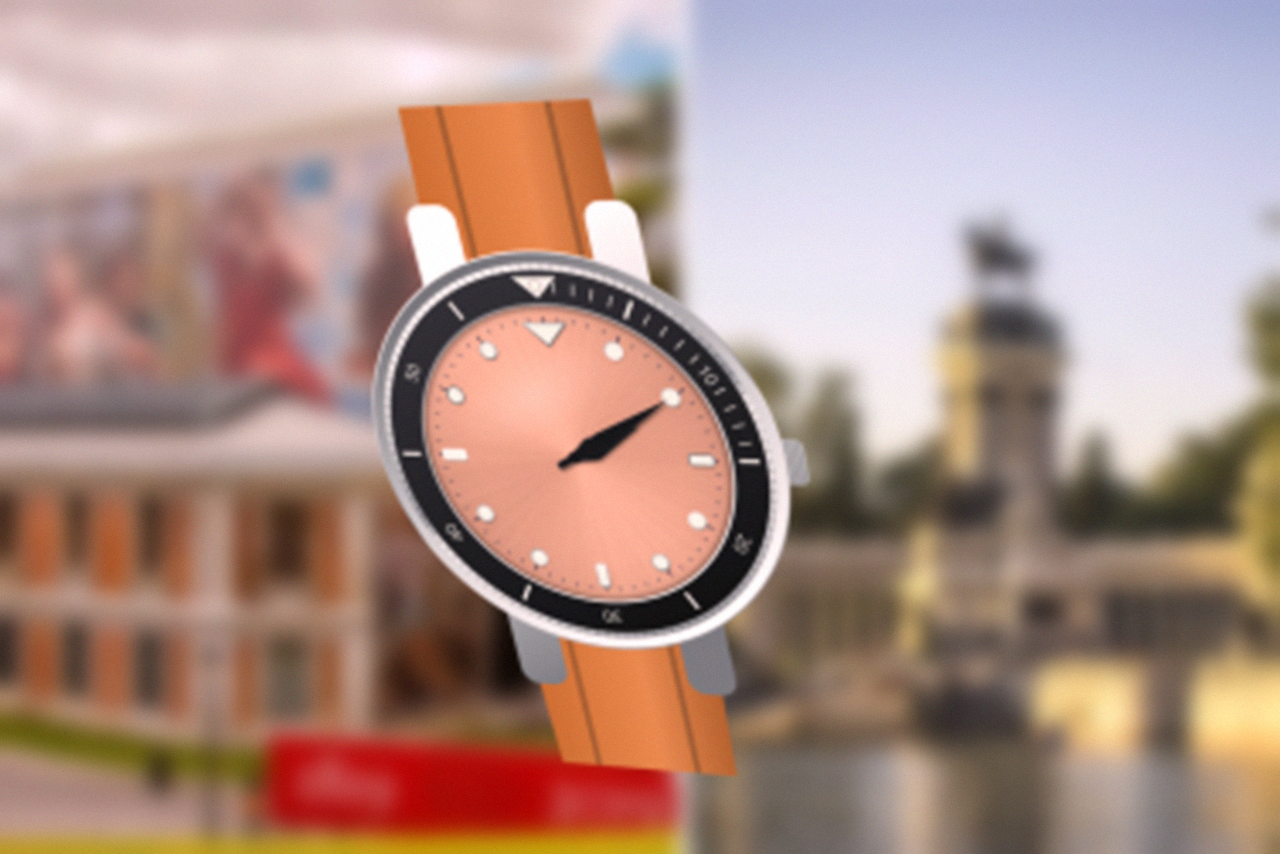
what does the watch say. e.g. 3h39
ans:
2h10
